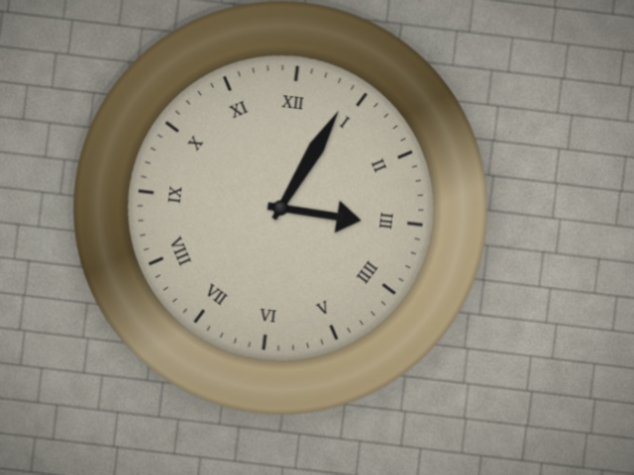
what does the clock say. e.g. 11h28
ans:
3h04
